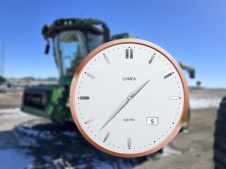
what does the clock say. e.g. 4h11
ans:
1h37
